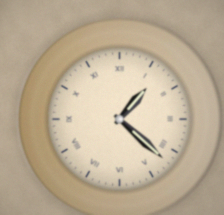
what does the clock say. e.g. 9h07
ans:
1h22
